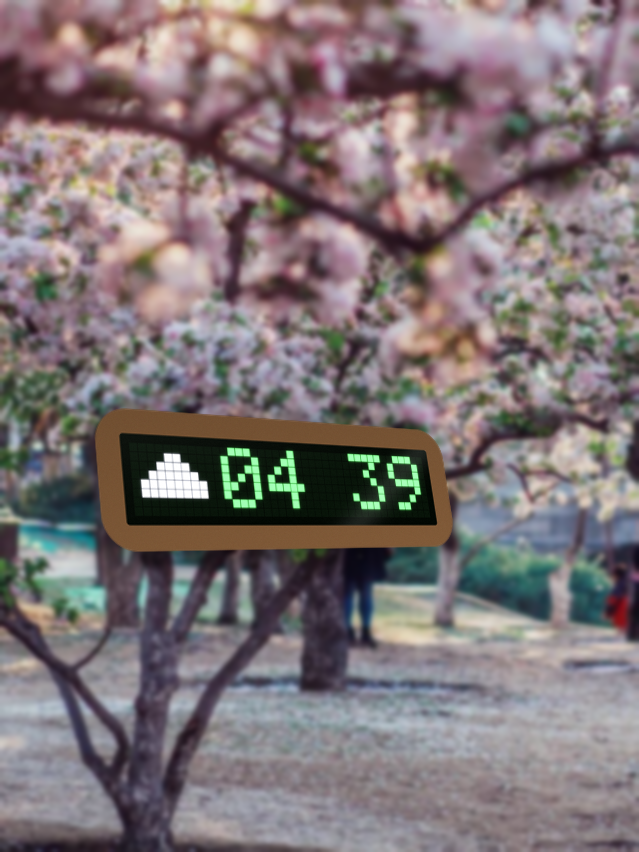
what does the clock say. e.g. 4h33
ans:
4h39
